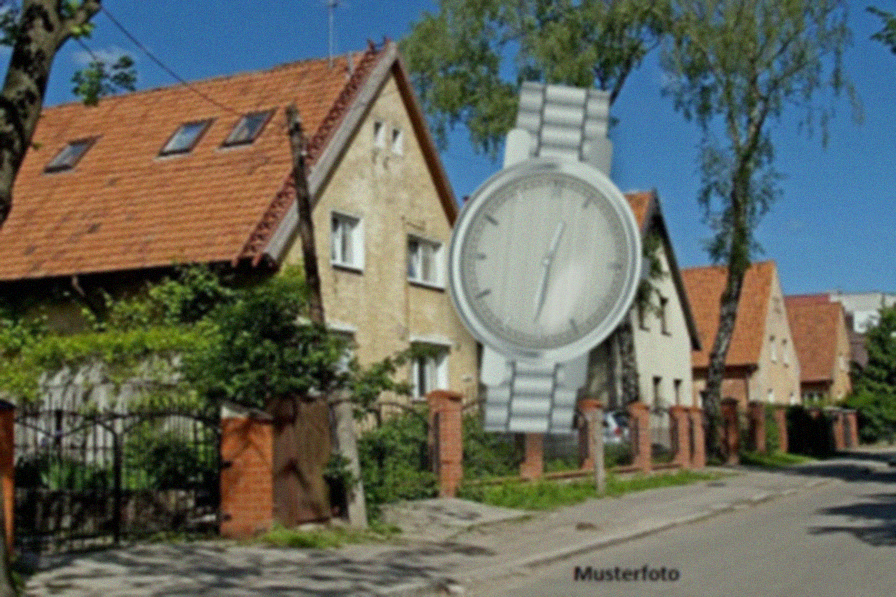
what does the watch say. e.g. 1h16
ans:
12h31
